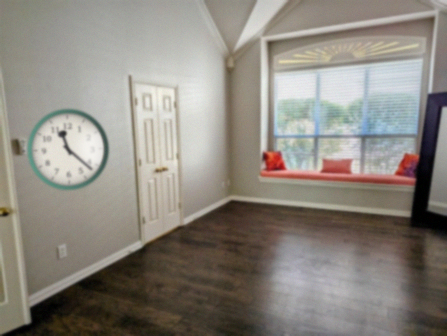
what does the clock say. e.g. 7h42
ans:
11h22
